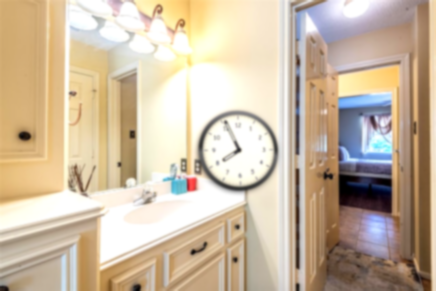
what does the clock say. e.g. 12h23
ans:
7h56
